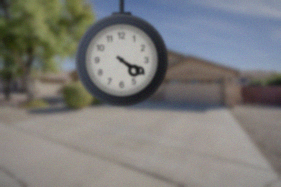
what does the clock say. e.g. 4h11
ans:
4h20
